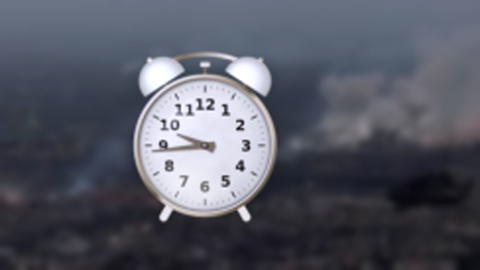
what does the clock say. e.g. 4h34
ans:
9h44
